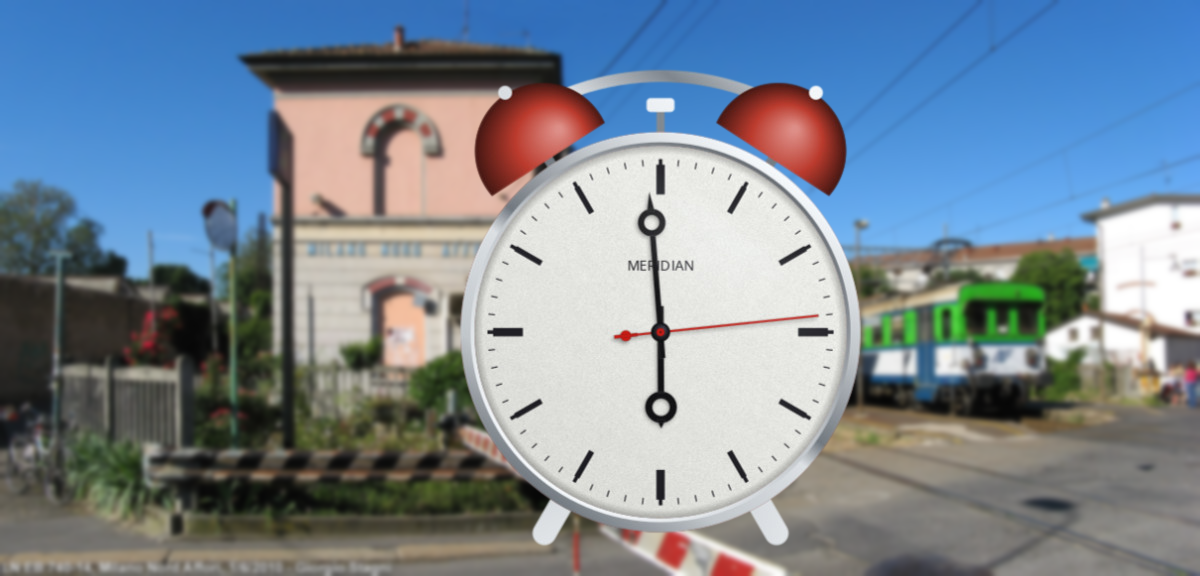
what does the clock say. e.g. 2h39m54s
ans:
5h59m14s
